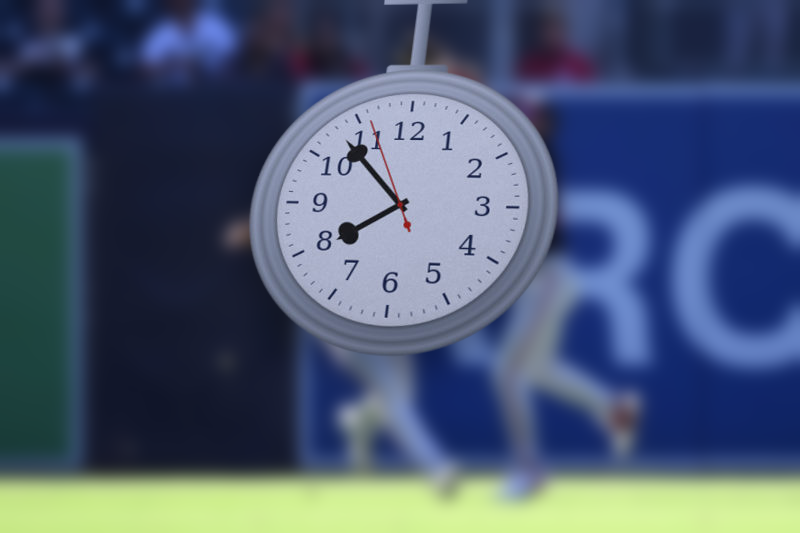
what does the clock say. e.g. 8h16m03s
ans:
7h52m56s
